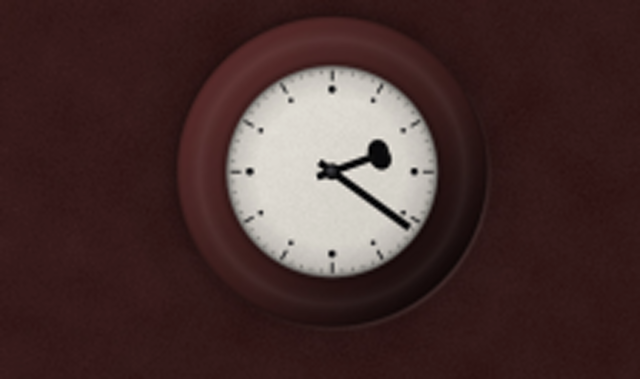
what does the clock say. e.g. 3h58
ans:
2h21
